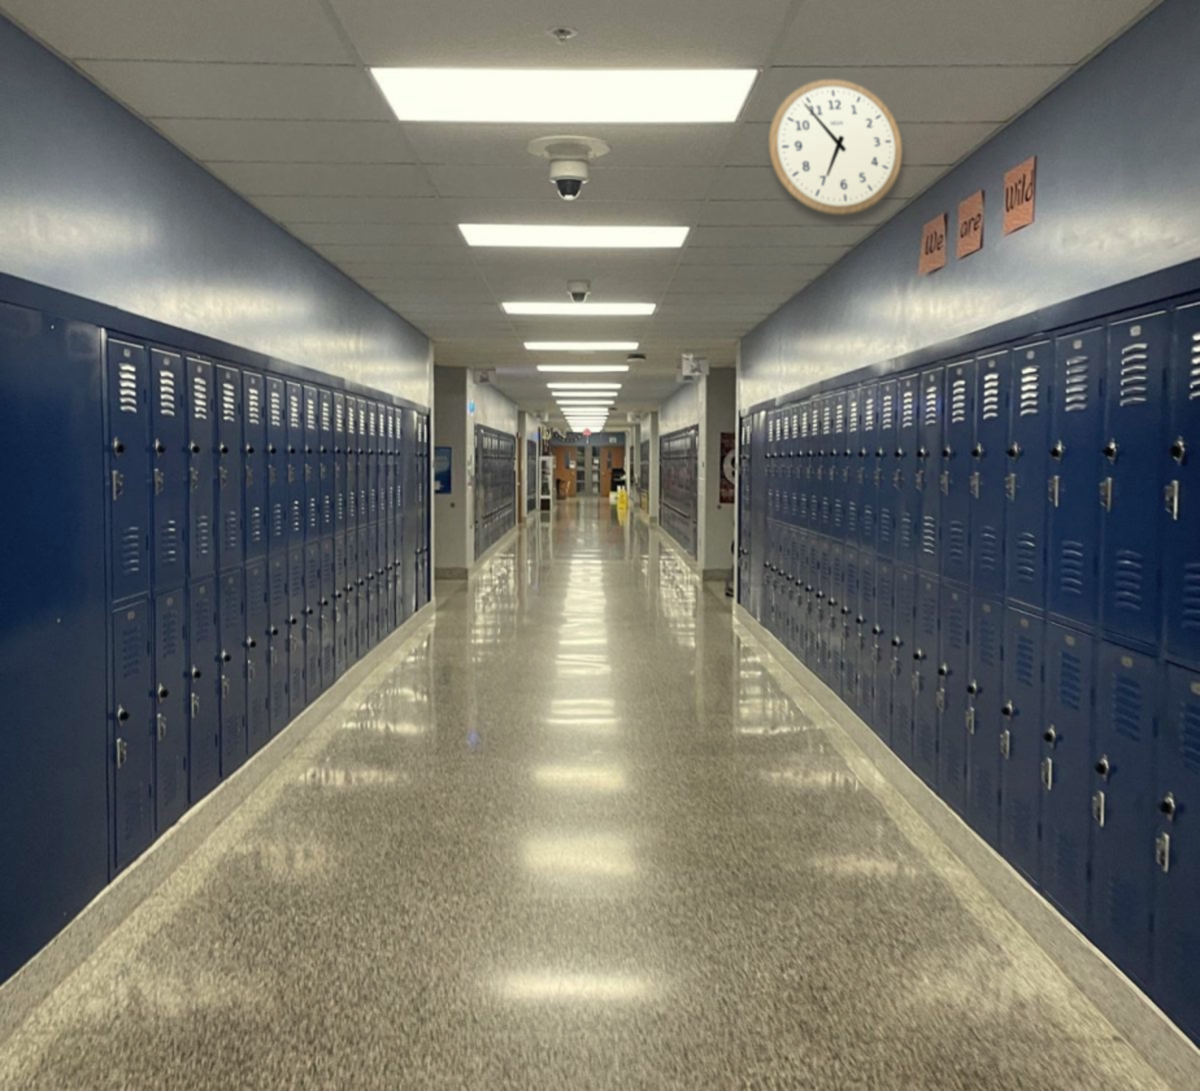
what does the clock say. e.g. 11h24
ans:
6h54
